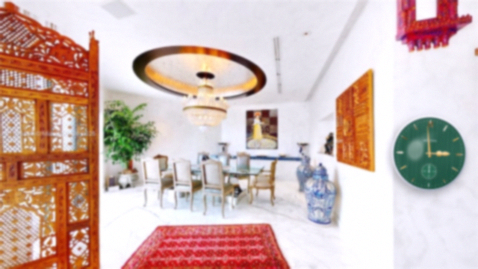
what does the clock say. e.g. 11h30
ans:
2h59
